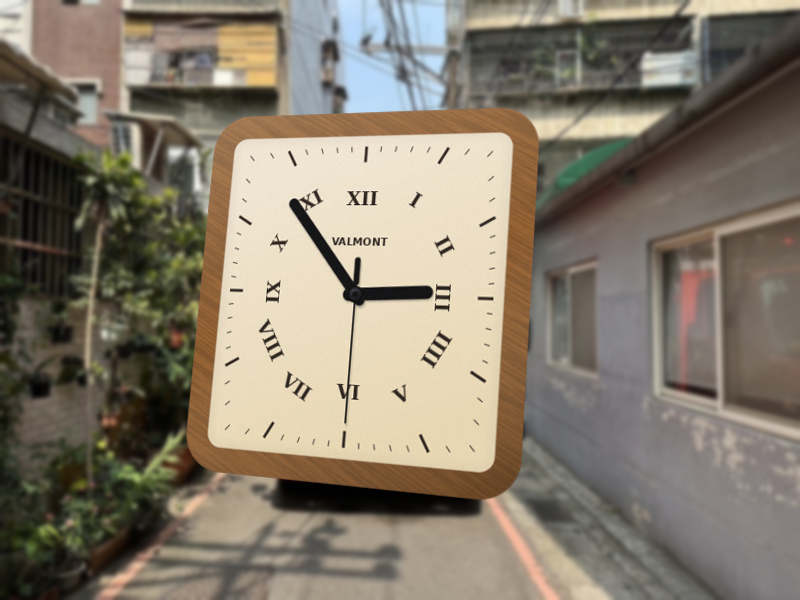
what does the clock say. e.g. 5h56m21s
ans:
2h53m30s
